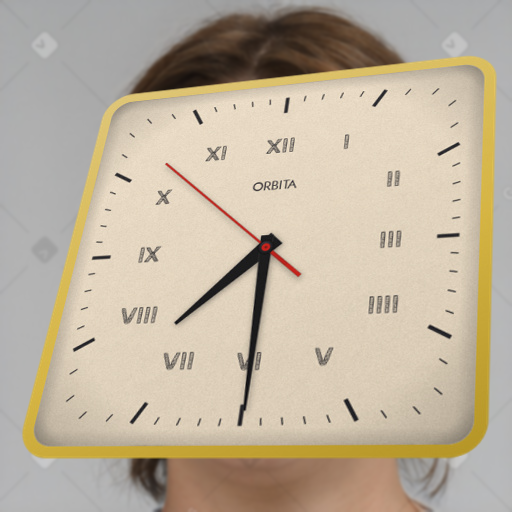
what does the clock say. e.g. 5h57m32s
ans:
7h29m52s
